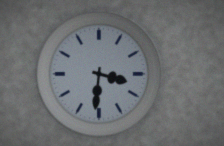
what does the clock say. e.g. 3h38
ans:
3h31
